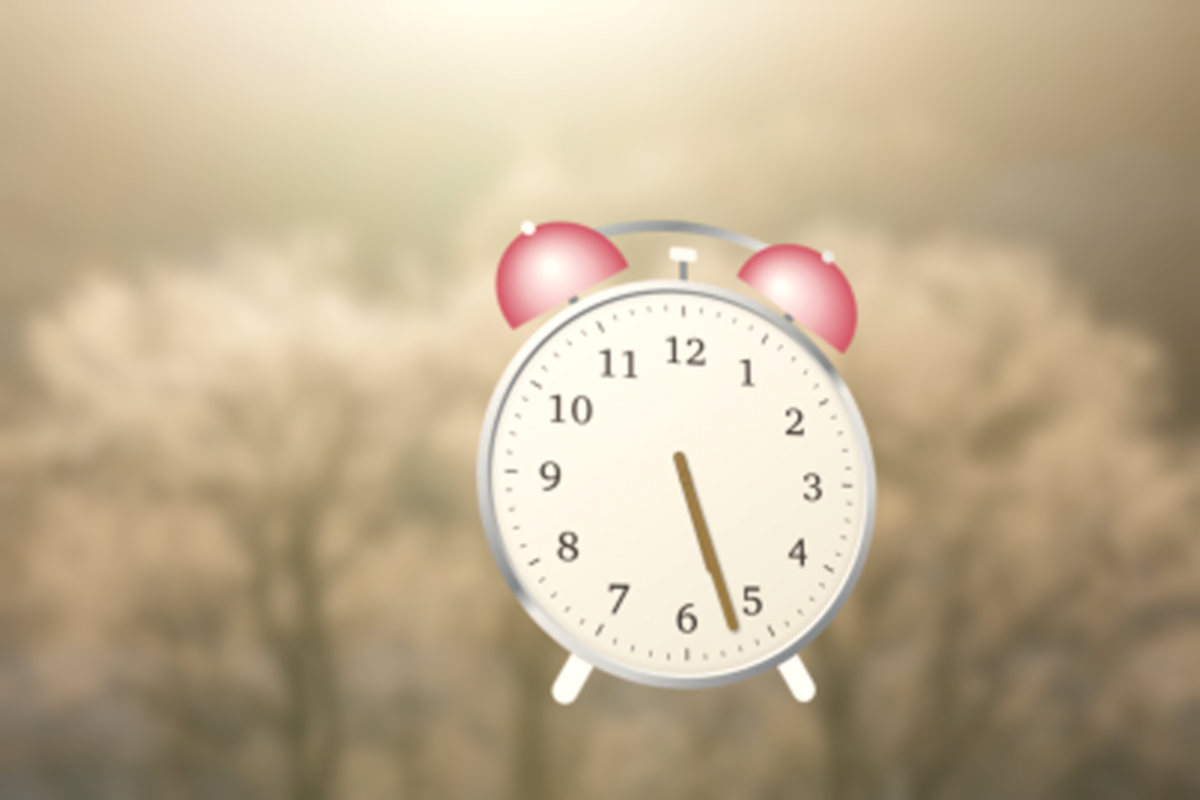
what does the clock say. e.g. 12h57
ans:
5h27
